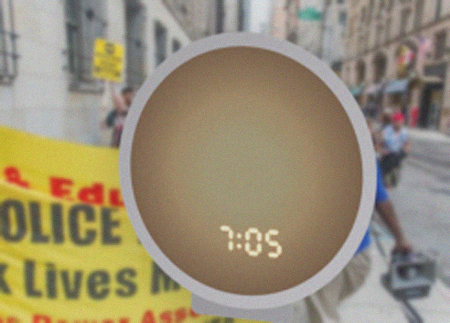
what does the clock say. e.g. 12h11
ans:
7h05
